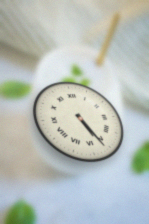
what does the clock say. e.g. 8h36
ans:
5h26
